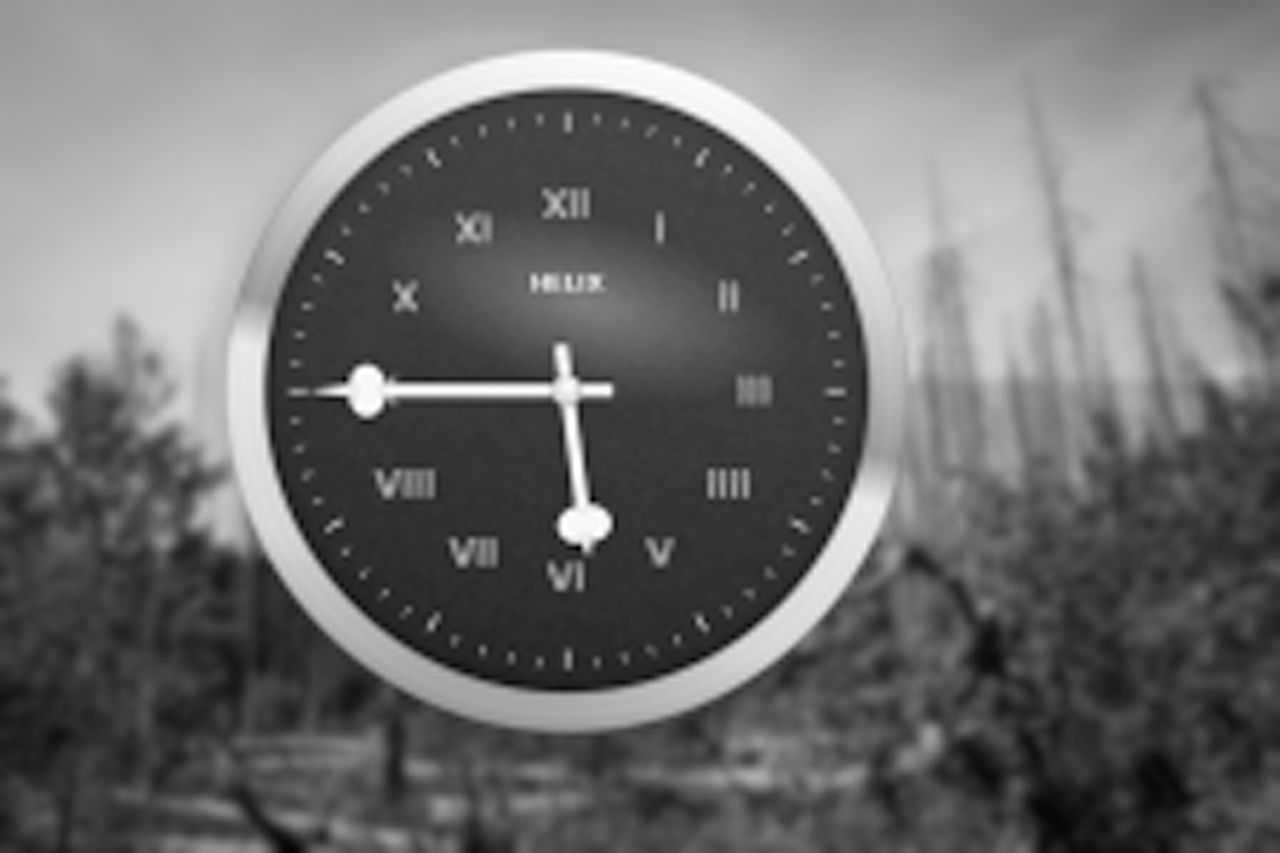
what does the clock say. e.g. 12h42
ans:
5h45
